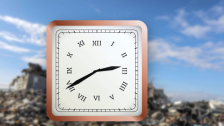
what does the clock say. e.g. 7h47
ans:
2h40
